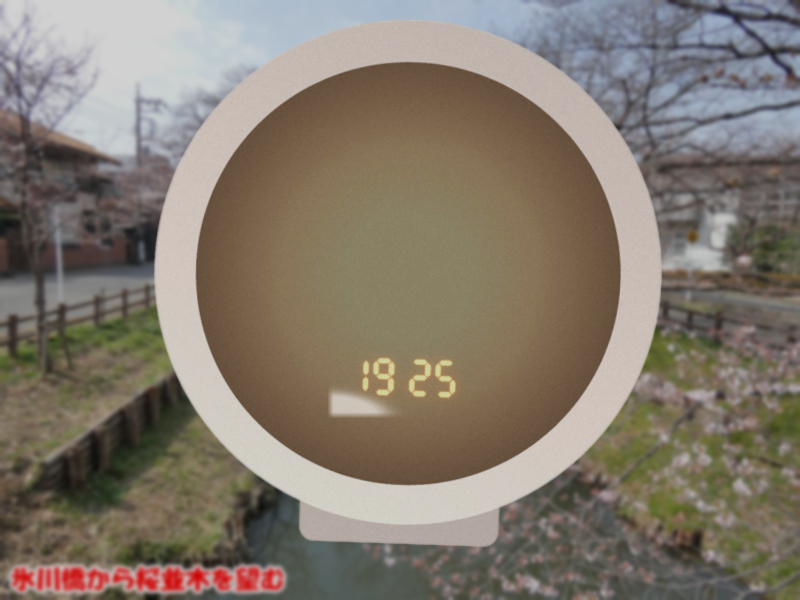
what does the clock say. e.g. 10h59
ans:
19h25
